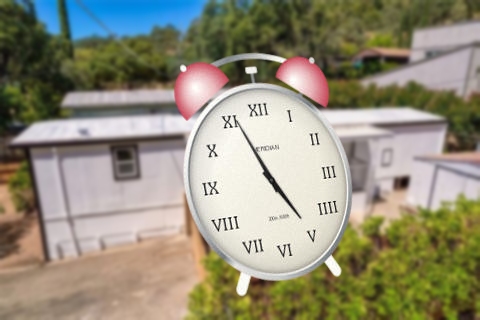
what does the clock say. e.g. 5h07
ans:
4h56
